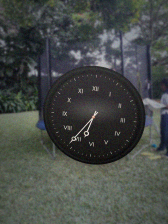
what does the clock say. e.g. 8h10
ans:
6h36
